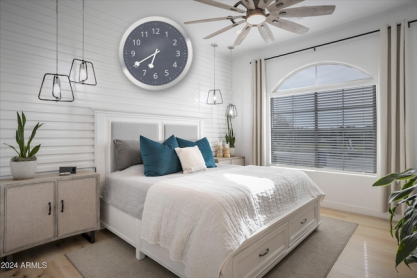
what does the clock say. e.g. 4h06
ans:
6h40
